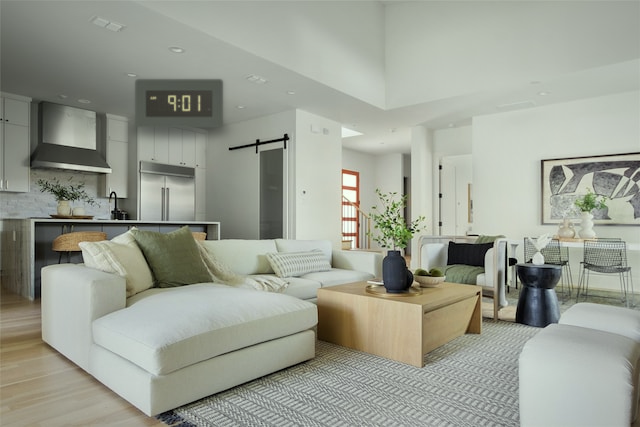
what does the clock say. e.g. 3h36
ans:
9h01
